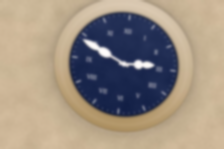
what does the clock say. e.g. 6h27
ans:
2h49
